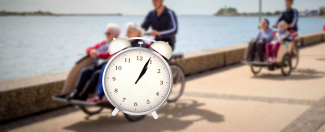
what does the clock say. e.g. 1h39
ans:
1h04
